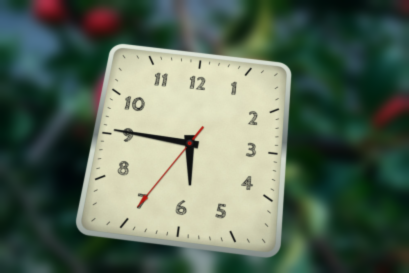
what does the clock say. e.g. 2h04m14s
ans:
5h45m35s
